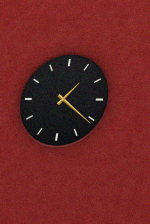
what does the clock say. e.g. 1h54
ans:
1h21
